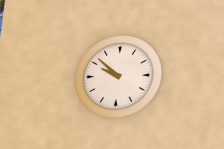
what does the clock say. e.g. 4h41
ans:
9h52
